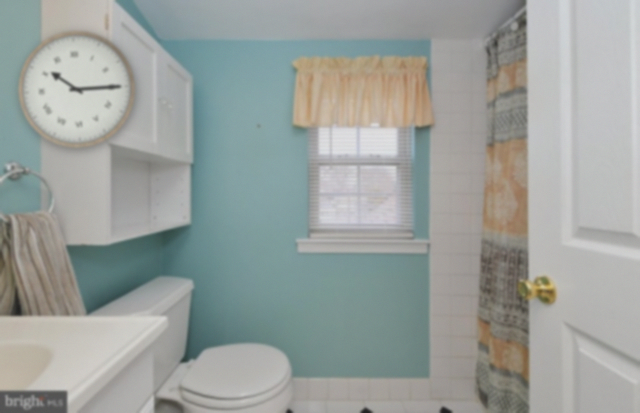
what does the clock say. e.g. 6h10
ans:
10h15
